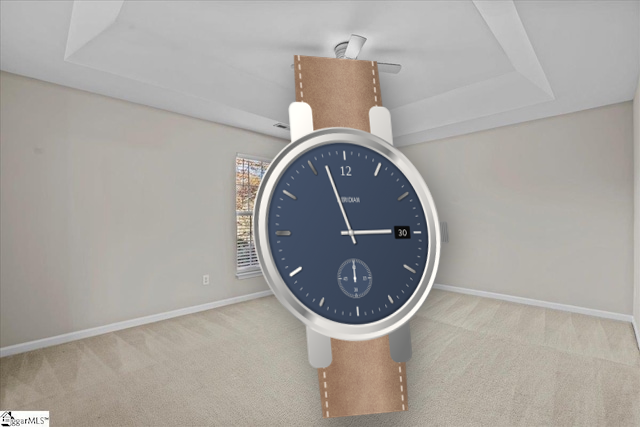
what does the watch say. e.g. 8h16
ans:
2h57
